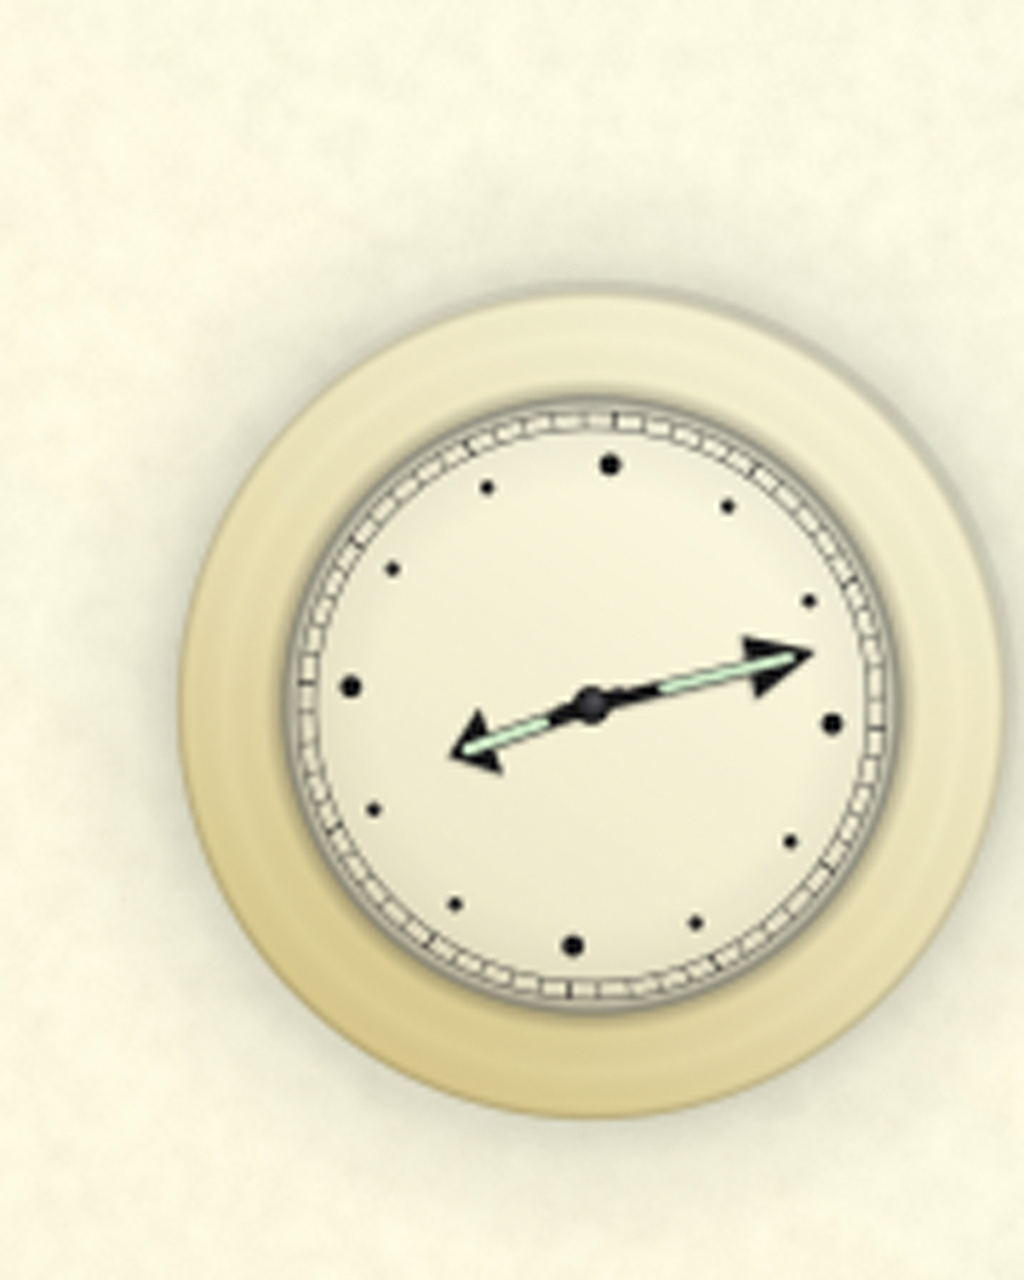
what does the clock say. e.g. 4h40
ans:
8h12
